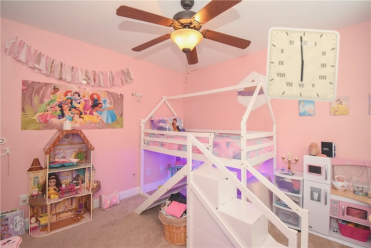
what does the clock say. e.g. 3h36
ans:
5h59
